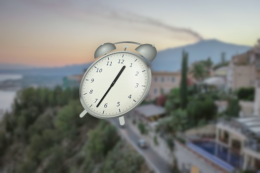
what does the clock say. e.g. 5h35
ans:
12h33
